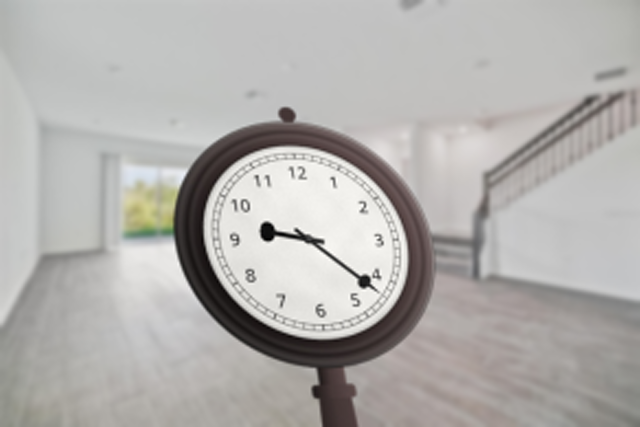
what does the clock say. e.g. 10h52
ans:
9h22
